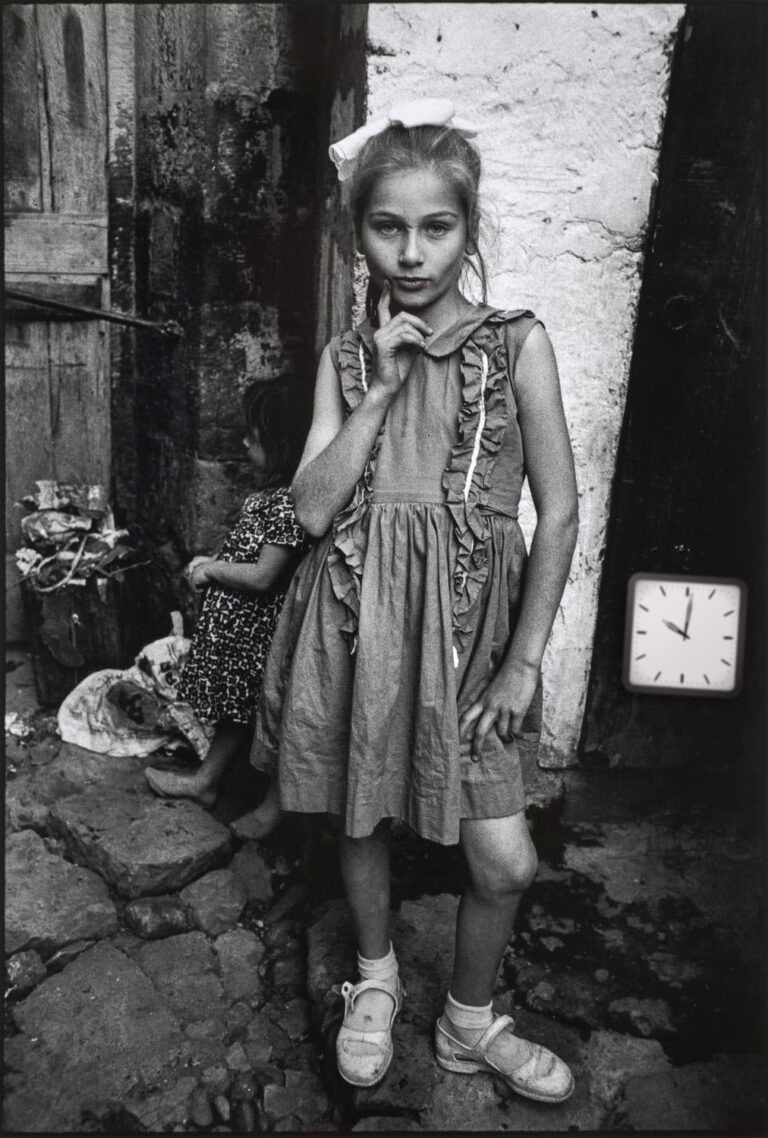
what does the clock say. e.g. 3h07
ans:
10h01
